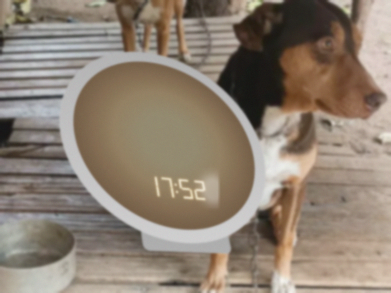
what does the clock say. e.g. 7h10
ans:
17h52
